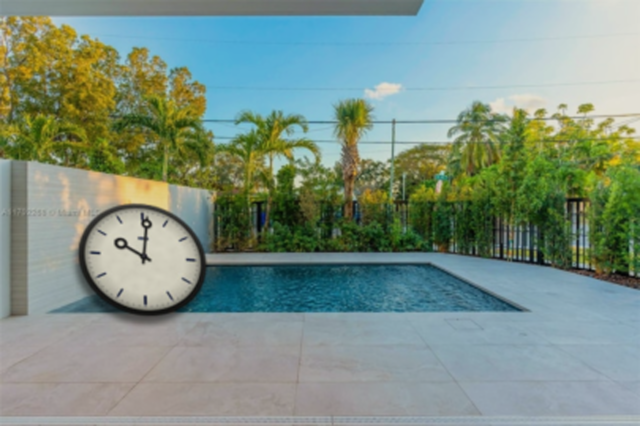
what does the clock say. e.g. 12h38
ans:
10h01
